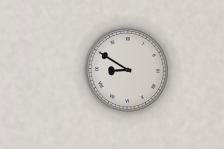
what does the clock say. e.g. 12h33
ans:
8h50
